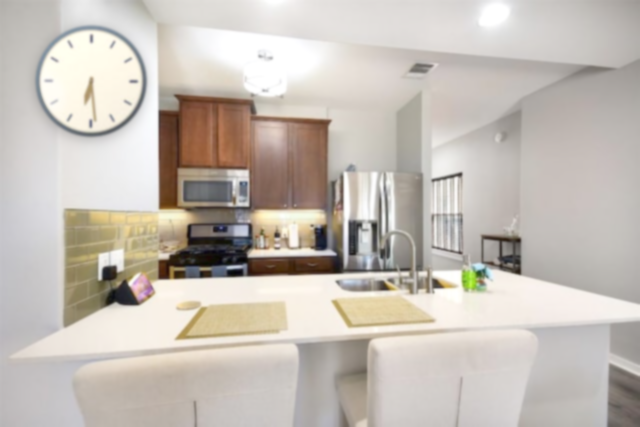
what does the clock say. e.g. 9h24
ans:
6h29
